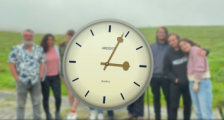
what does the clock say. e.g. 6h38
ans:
3h04
